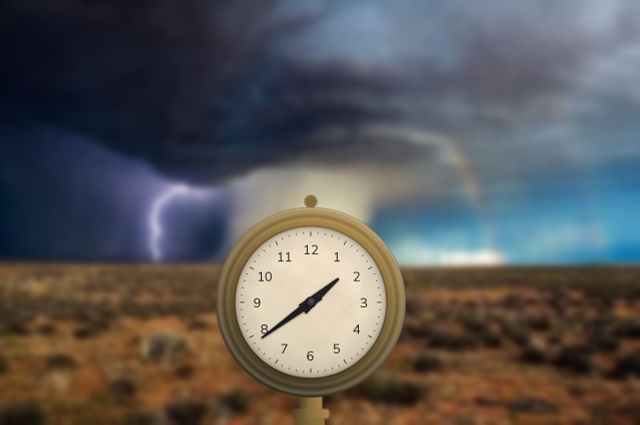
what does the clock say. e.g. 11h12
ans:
1h39
